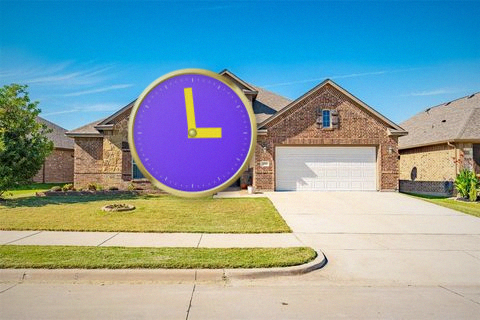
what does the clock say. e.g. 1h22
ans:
2h59
